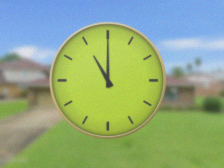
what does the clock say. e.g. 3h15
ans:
11h00
